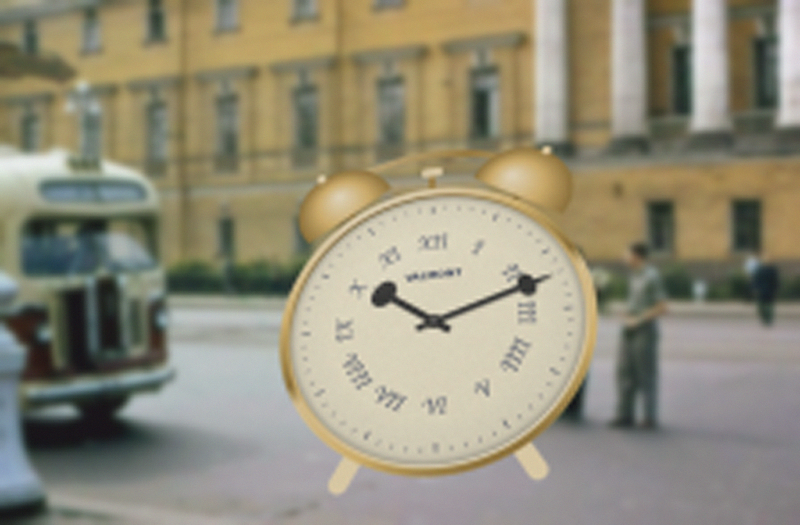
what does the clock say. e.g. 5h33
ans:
10h12
